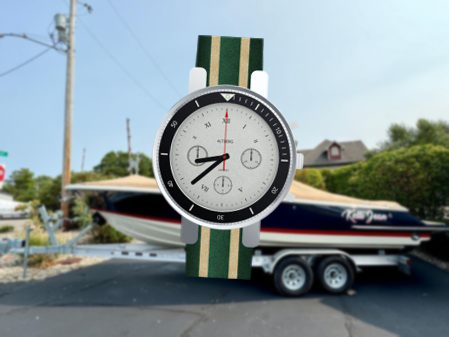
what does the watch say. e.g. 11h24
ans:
8h38
